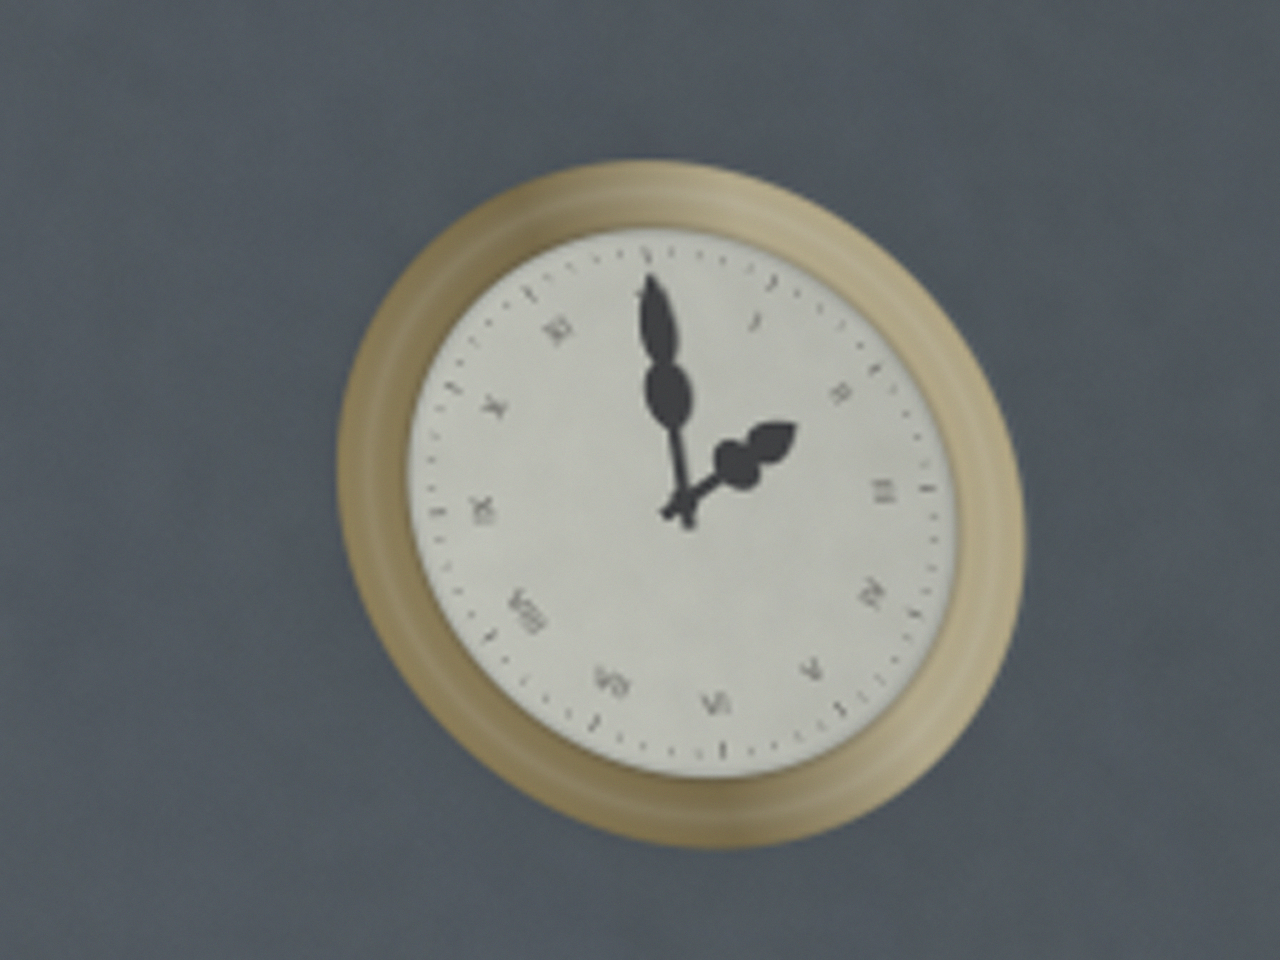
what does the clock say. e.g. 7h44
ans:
2h00
